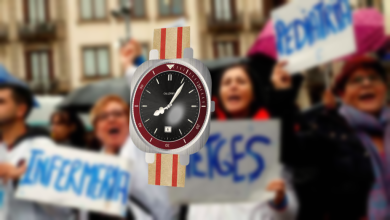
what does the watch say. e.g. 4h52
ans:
8h06
